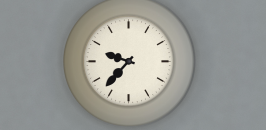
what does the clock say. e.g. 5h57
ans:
9h37
